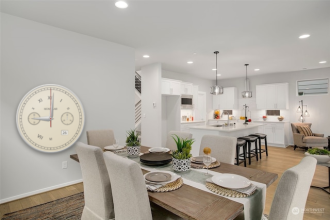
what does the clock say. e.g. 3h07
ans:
9h01
